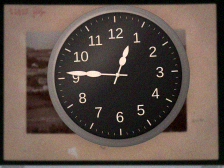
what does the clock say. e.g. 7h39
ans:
12h46
